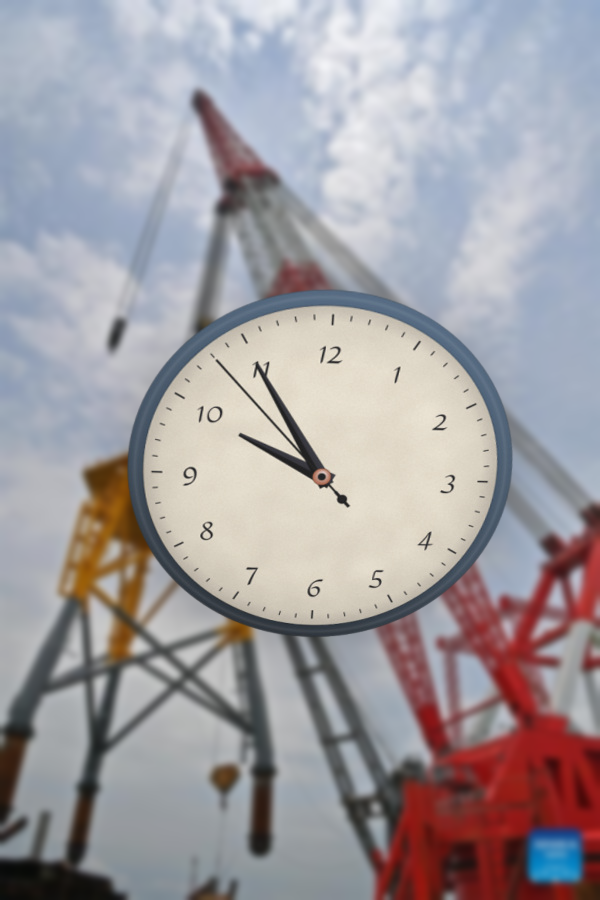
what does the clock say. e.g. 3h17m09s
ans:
9h54m53s
